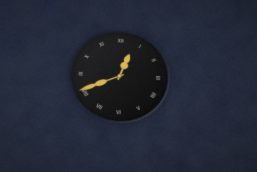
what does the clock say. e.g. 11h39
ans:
12h41
